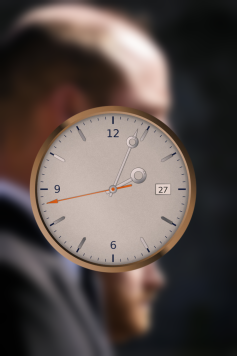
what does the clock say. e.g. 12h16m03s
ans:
2h03m43s
